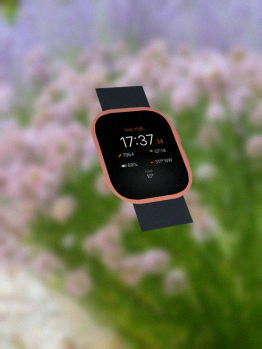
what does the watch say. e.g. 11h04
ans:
17h37
